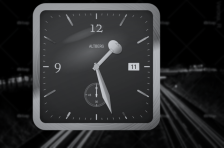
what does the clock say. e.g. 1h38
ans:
1h27
